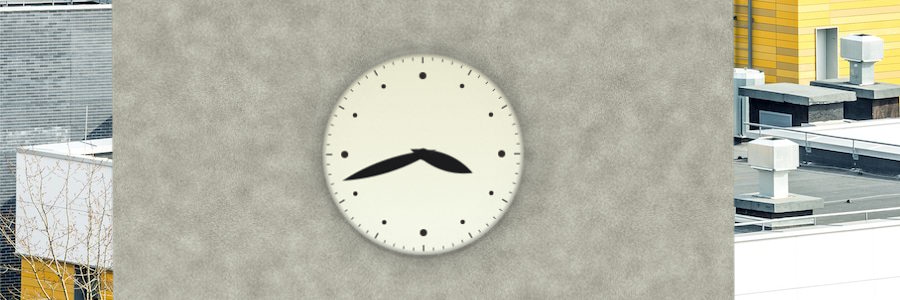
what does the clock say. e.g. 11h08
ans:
3h42
